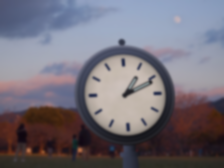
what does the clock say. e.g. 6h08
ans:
1h11
